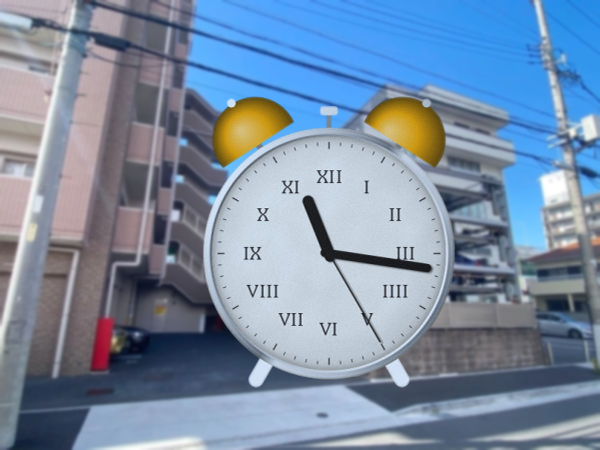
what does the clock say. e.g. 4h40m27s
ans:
11h16m25s
